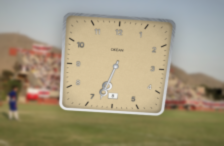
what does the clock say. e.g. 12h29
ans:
6h33
